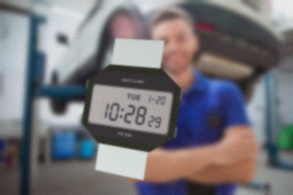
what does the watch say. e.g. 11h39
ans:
10h28
